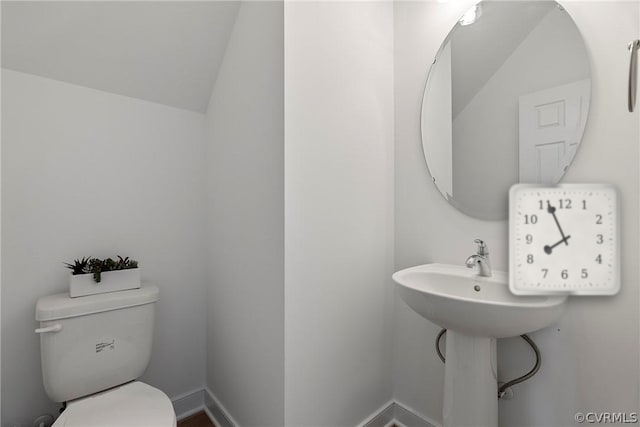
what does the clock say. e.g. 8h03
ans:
7h56
